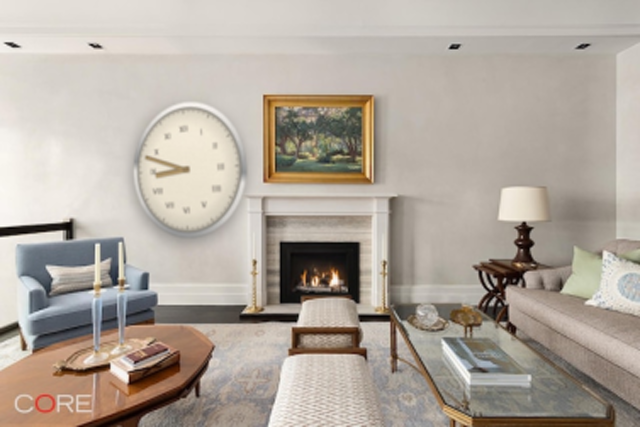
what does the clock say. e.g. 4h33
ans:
8h48
